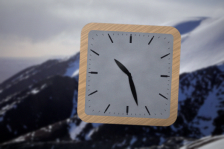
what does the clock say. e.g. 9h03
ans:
10h27
